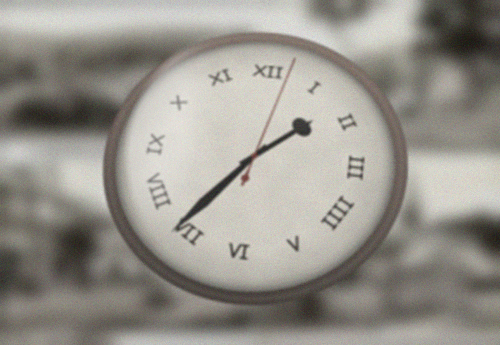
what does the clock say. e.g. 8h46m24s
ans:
1h36m02s
